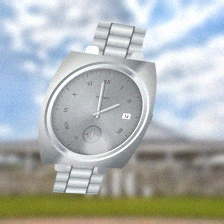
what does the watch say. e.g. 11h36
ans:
1h59
